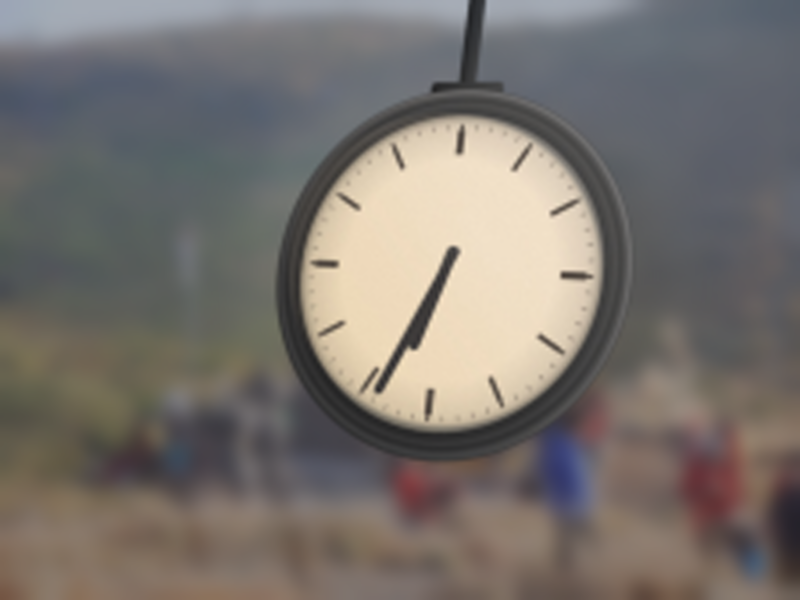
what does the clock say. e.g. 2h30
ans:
6h34
